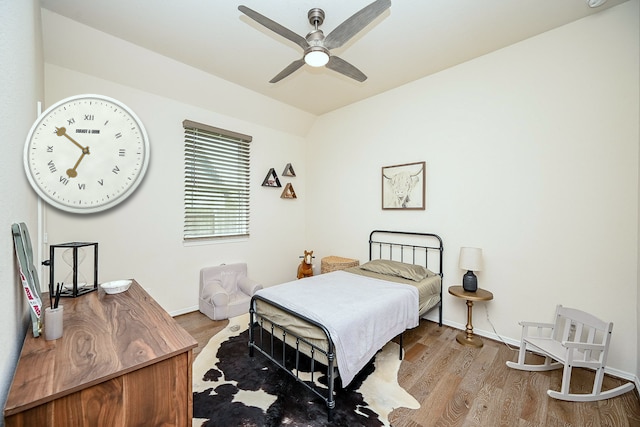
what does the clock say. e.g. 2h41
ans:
6h51
